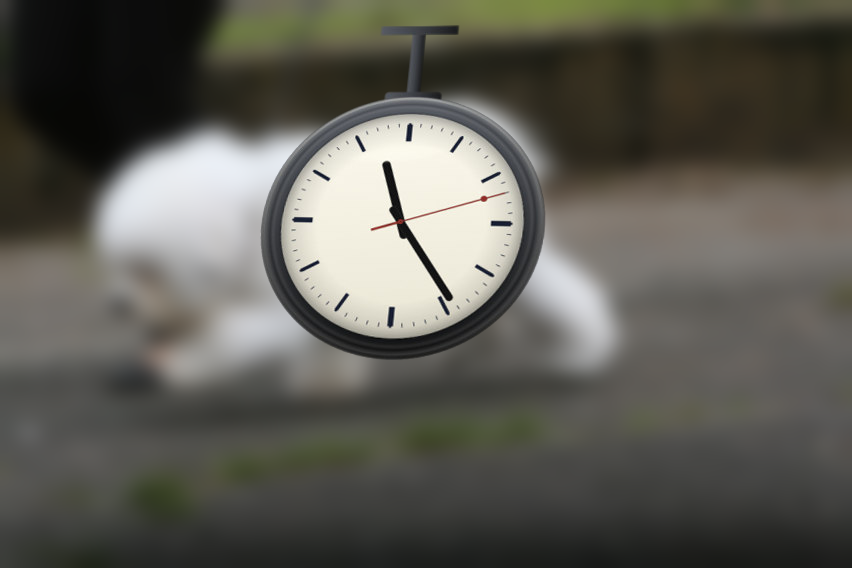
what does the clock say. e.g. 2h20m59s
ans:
11h24m12s
